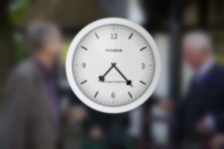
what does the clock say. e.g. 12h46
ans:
7h23
